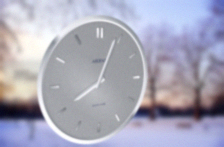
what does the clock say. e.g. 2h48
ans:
8h04
